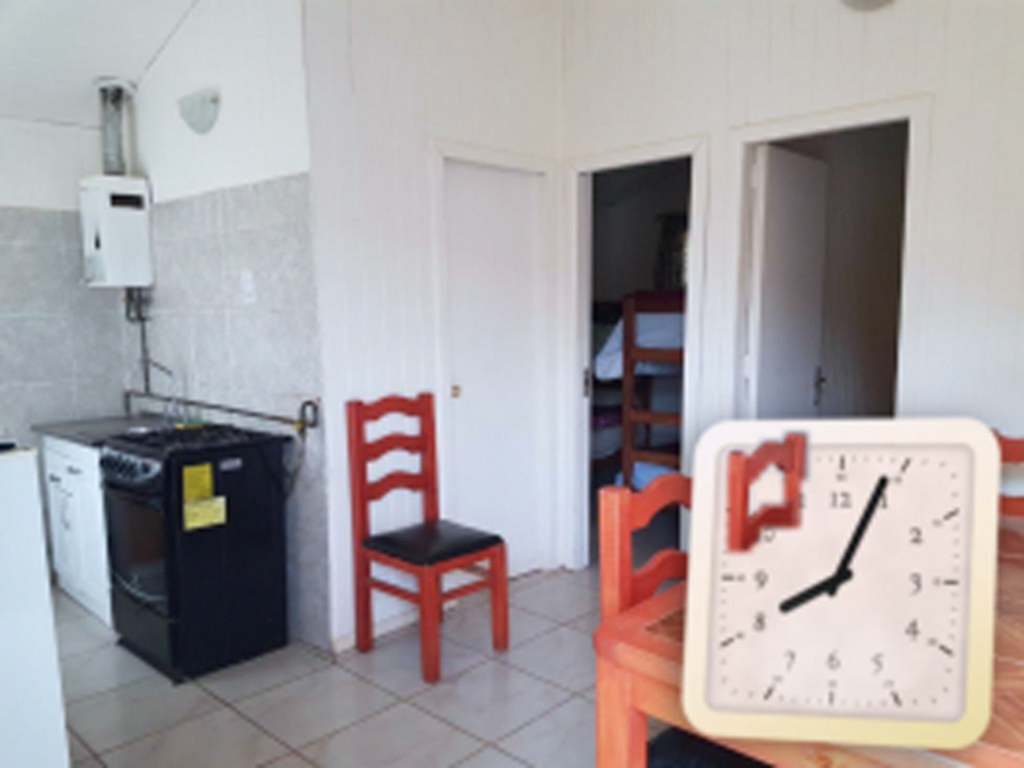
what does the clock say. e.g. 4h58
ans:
8h04
